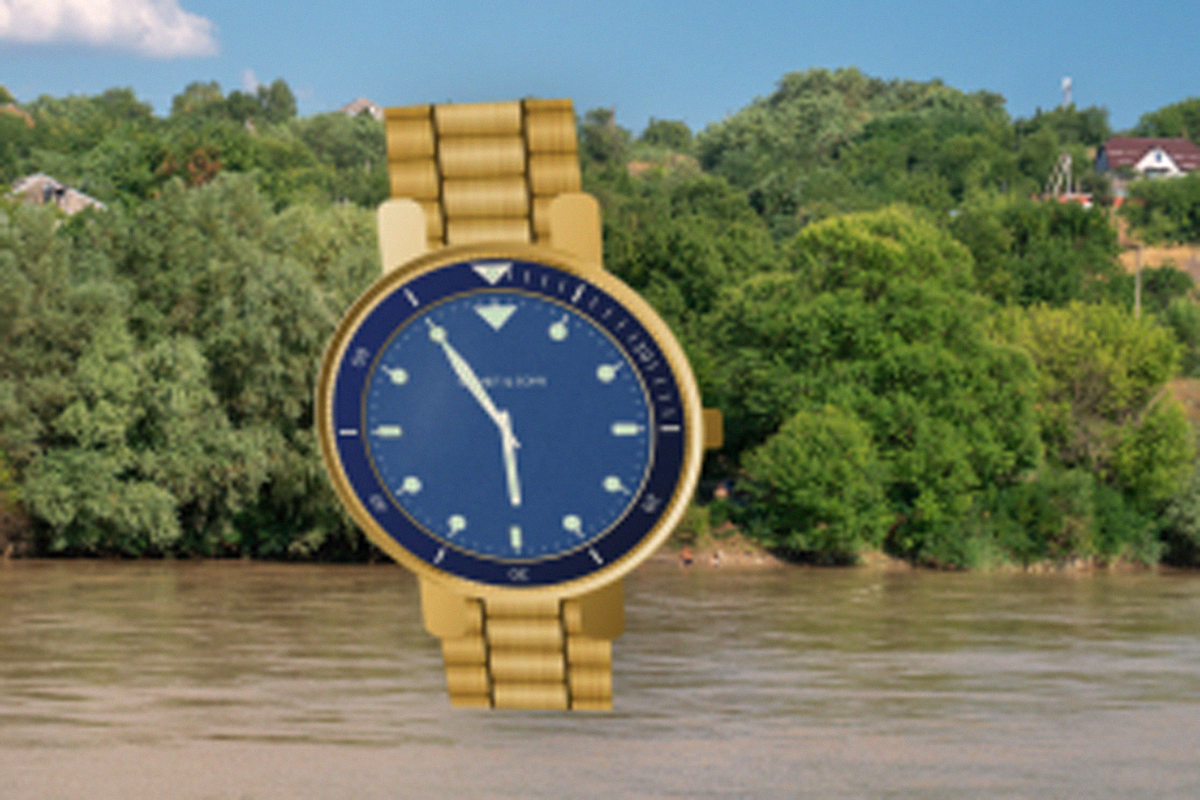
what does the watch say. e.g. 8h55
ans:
5h55
